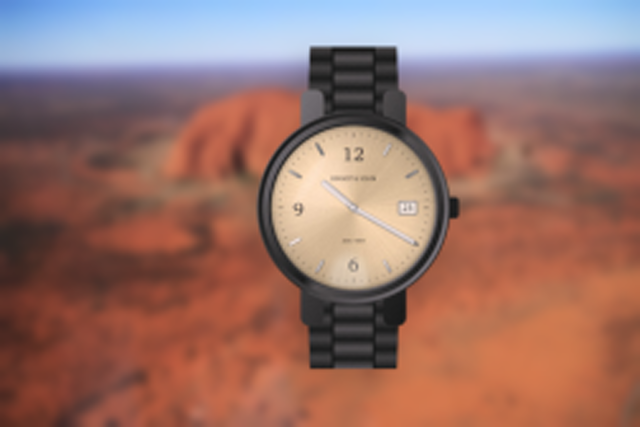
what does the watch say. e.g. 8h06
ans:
10h20
